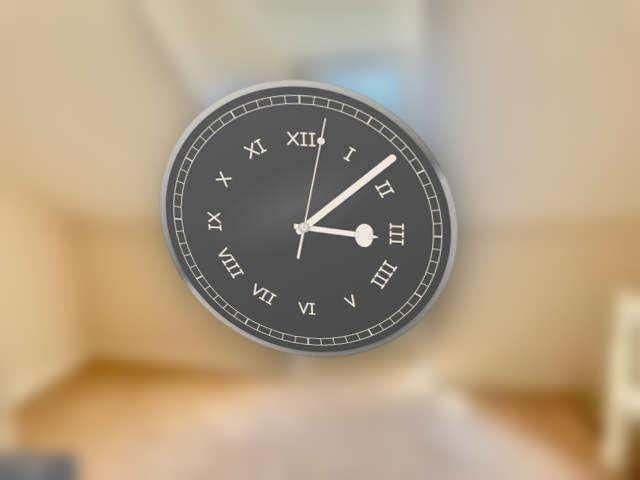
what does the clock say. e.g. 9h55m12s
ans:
3h08m02s
